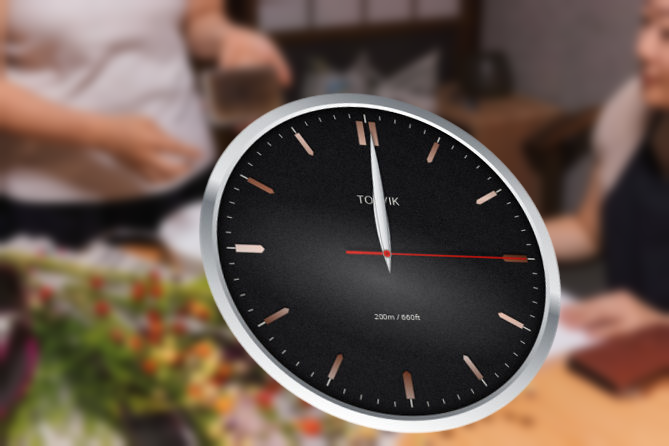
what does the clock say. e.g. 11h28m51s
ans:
12h00m15s
